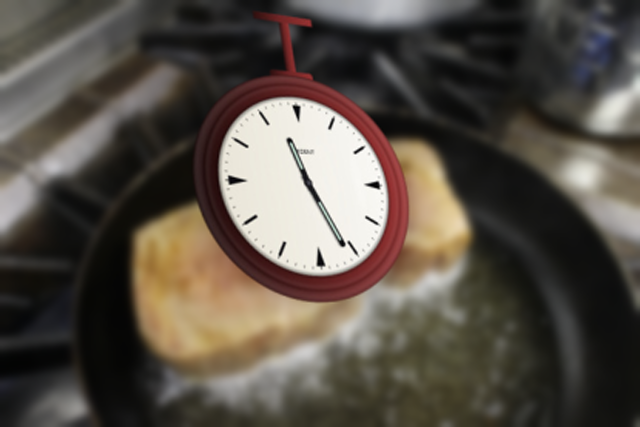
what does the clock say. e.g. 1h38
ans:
11h26
